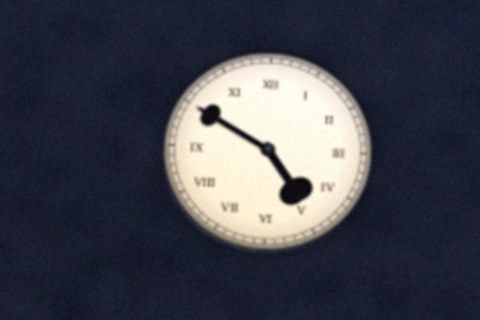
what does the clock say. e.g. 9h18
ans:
4h50
